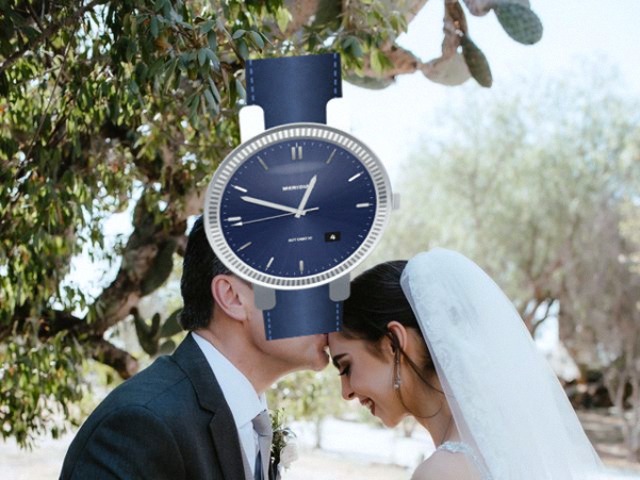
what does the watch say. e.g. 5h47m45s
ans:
12h48m44s
